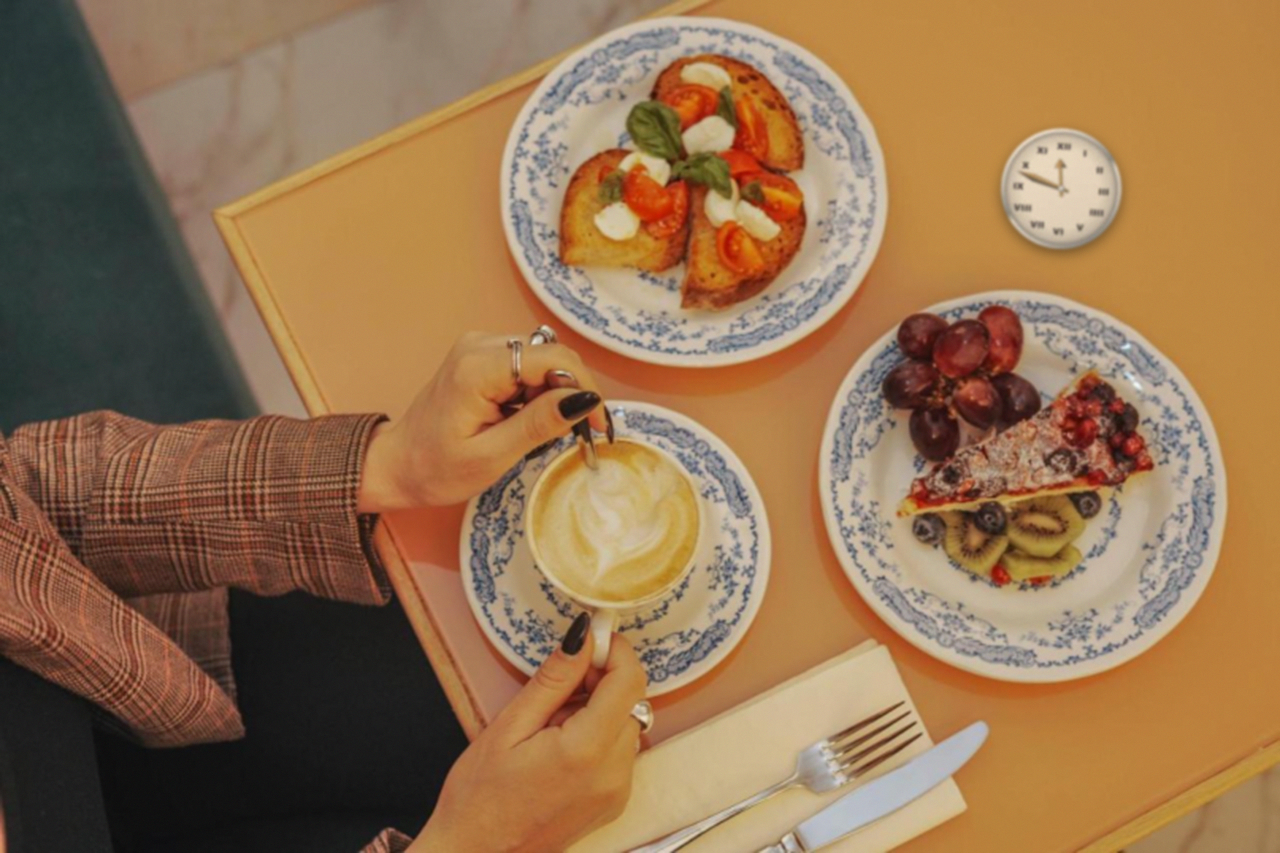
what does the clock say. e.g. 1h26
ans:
11h48
